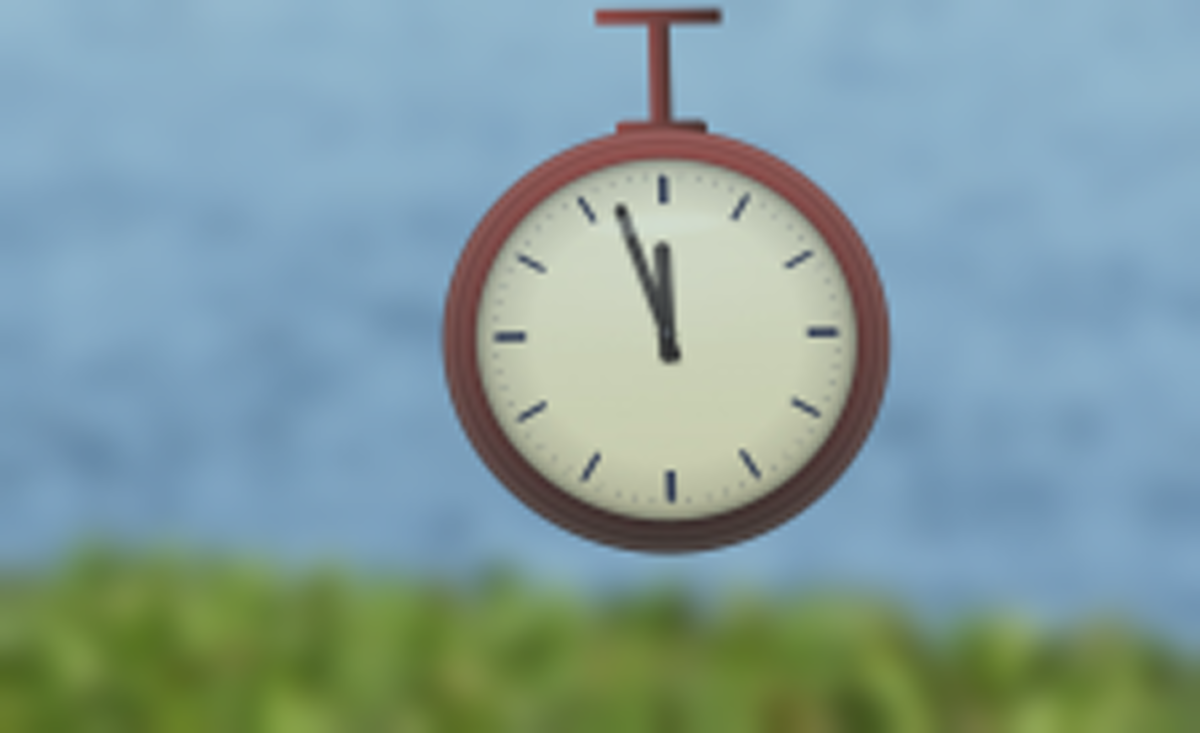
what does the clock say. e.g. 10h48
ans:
11h57
